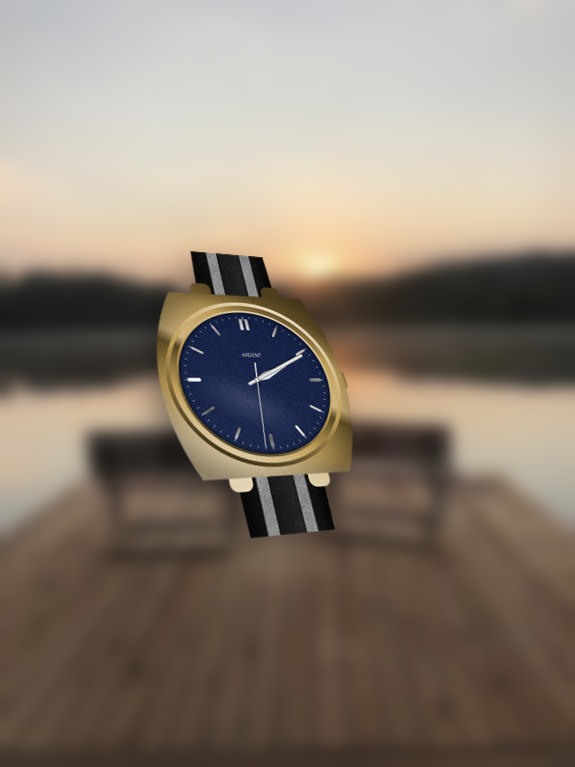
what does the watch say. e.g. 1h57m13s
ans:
2h10m31s
